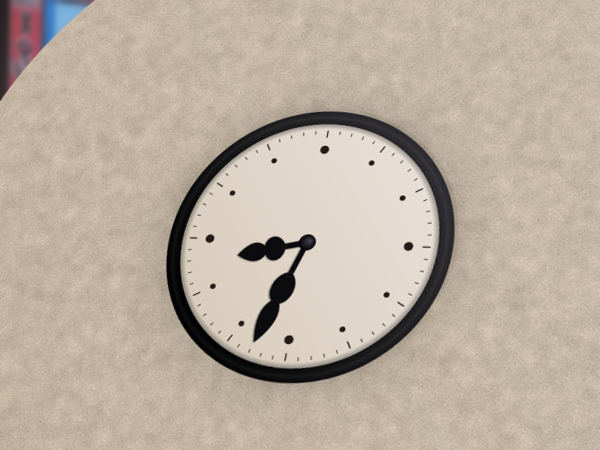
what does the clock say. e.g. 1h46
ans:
8h33
